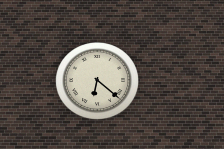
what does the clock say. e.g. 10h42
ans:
6h22
